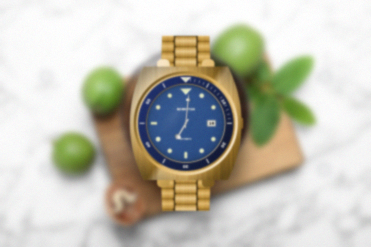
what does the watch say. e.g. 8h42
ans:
7h01
